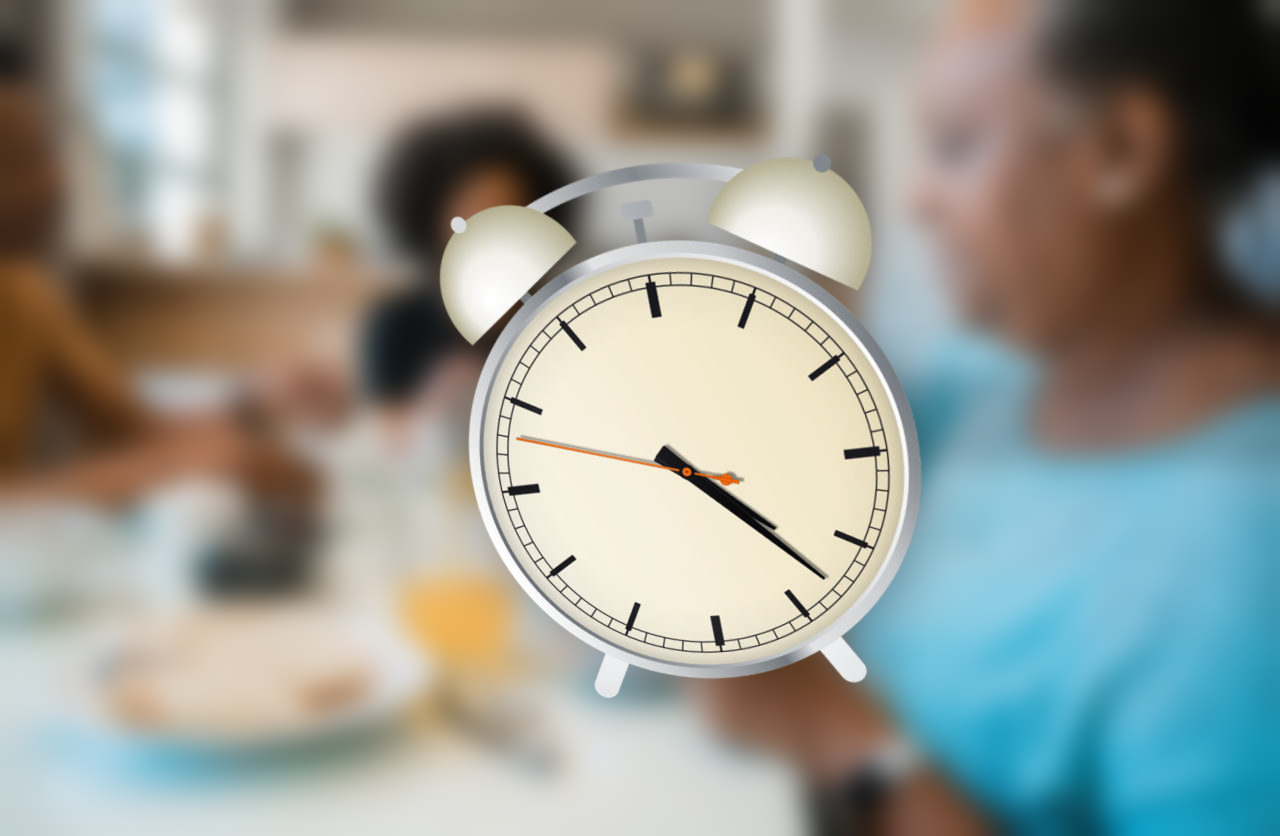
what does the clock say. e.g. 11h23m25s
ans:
4h22m48s
